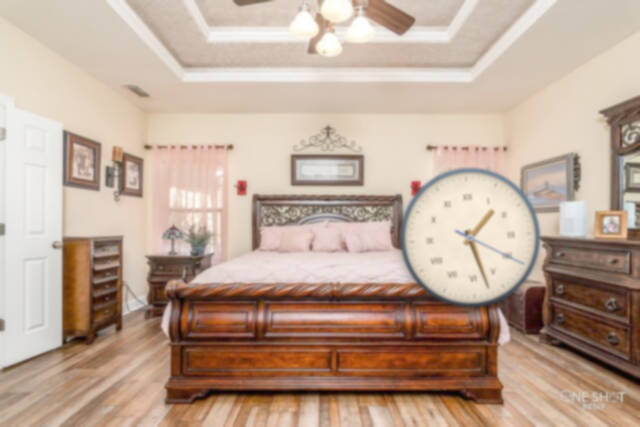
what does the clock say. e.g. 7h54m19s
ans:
1h27m20s
